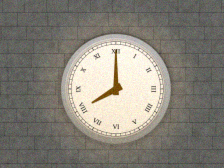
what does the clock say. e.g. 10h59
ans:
8h00
